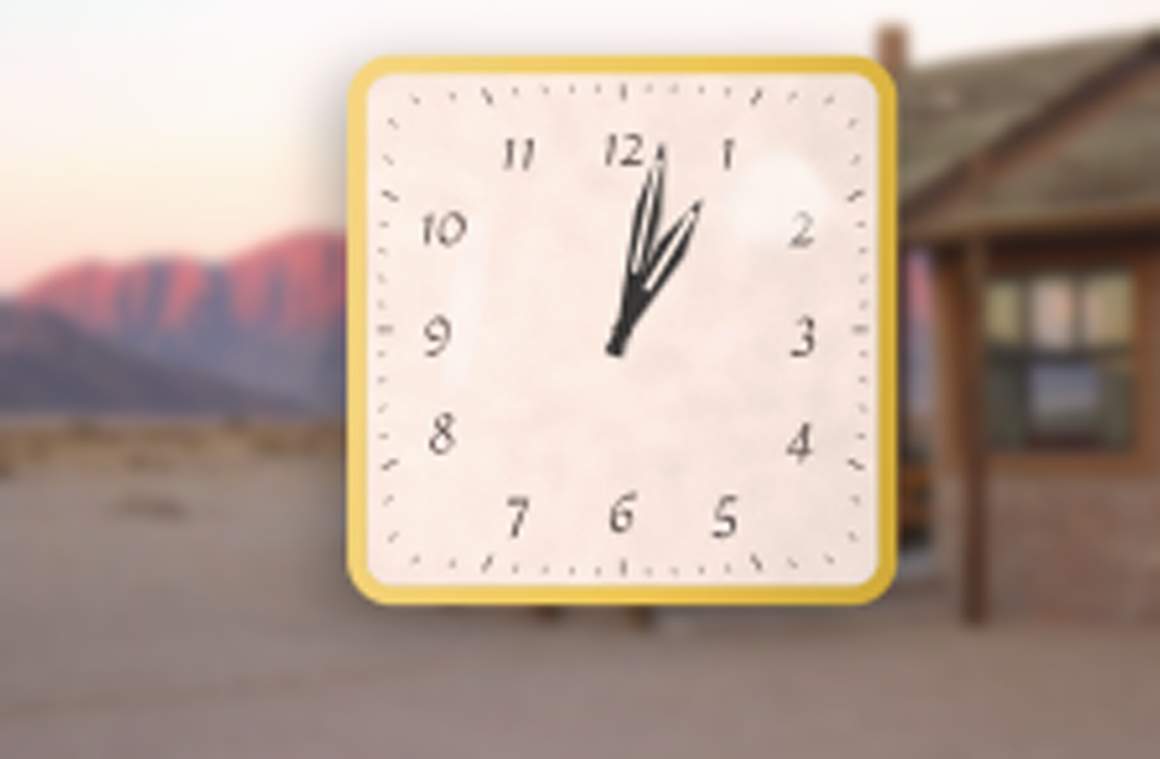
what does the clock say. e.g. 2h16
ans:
1h02
